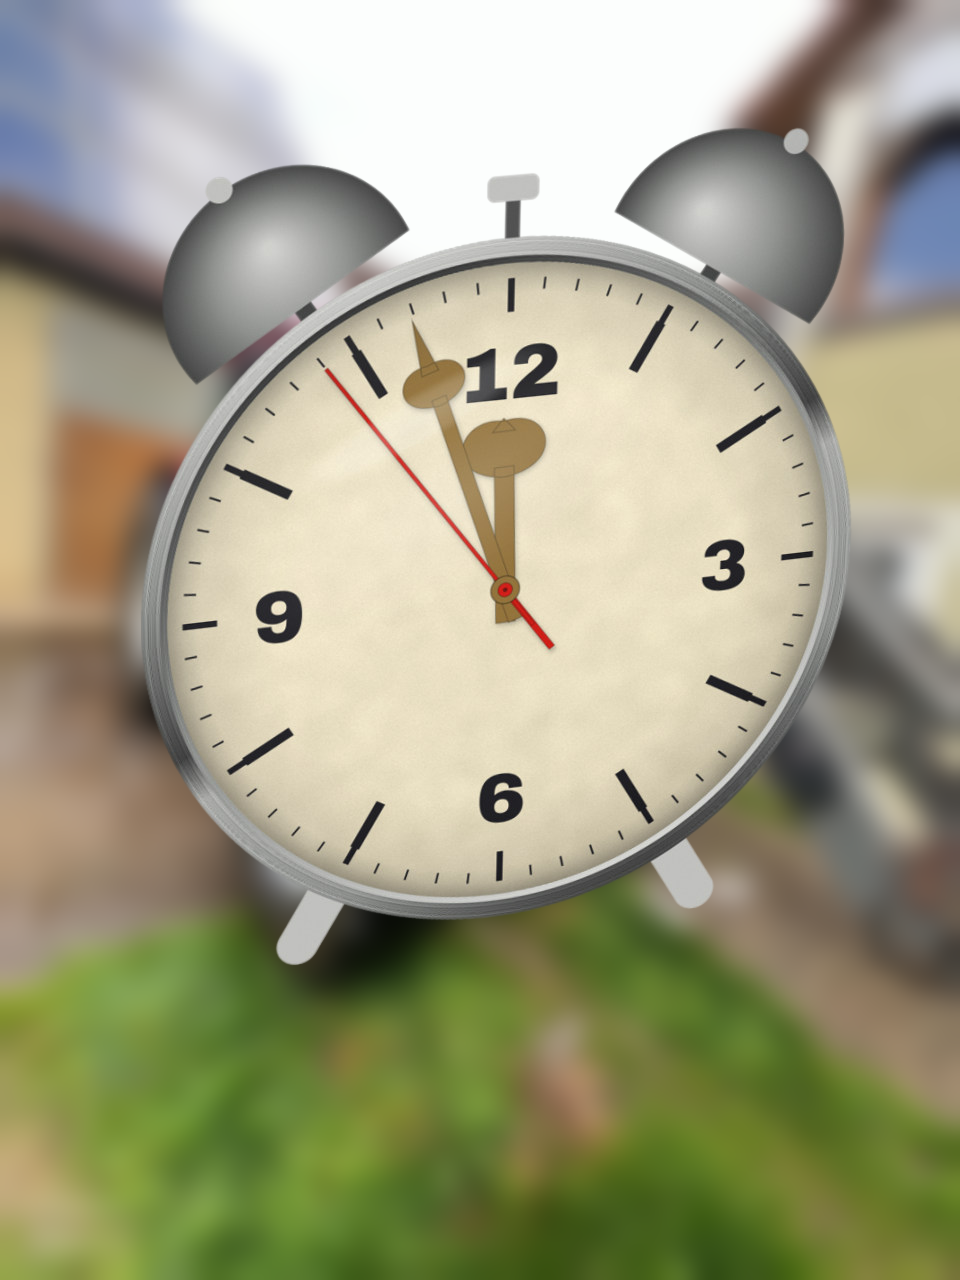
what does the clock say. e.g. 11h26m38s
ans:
11h56m54s
